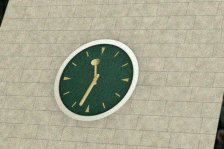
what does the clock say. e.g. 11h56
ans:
11h33
